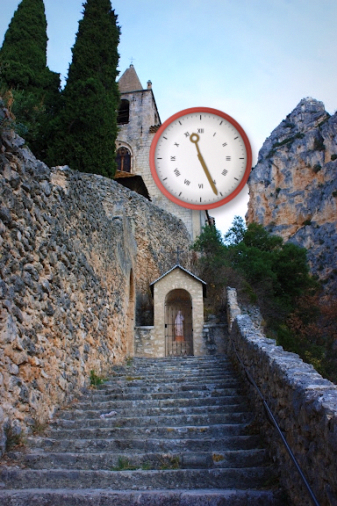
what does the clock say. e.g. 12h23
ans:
11h26
